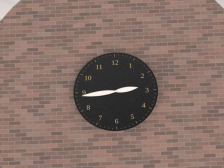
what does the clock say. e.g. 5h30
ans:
2h44
